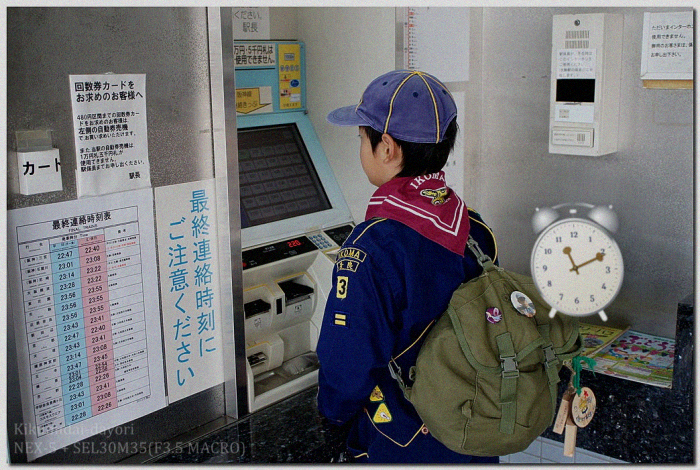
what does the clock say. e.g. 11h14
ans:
11h11
